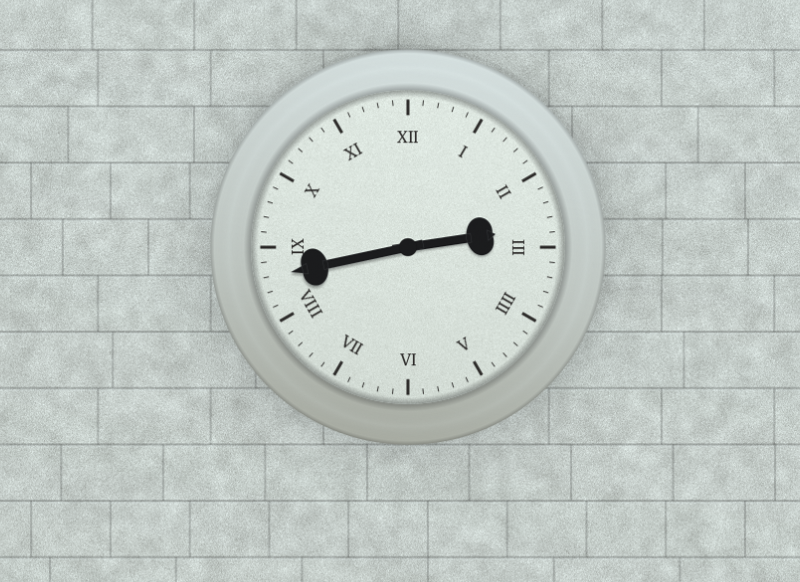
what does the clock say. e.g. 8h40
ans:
2h43
